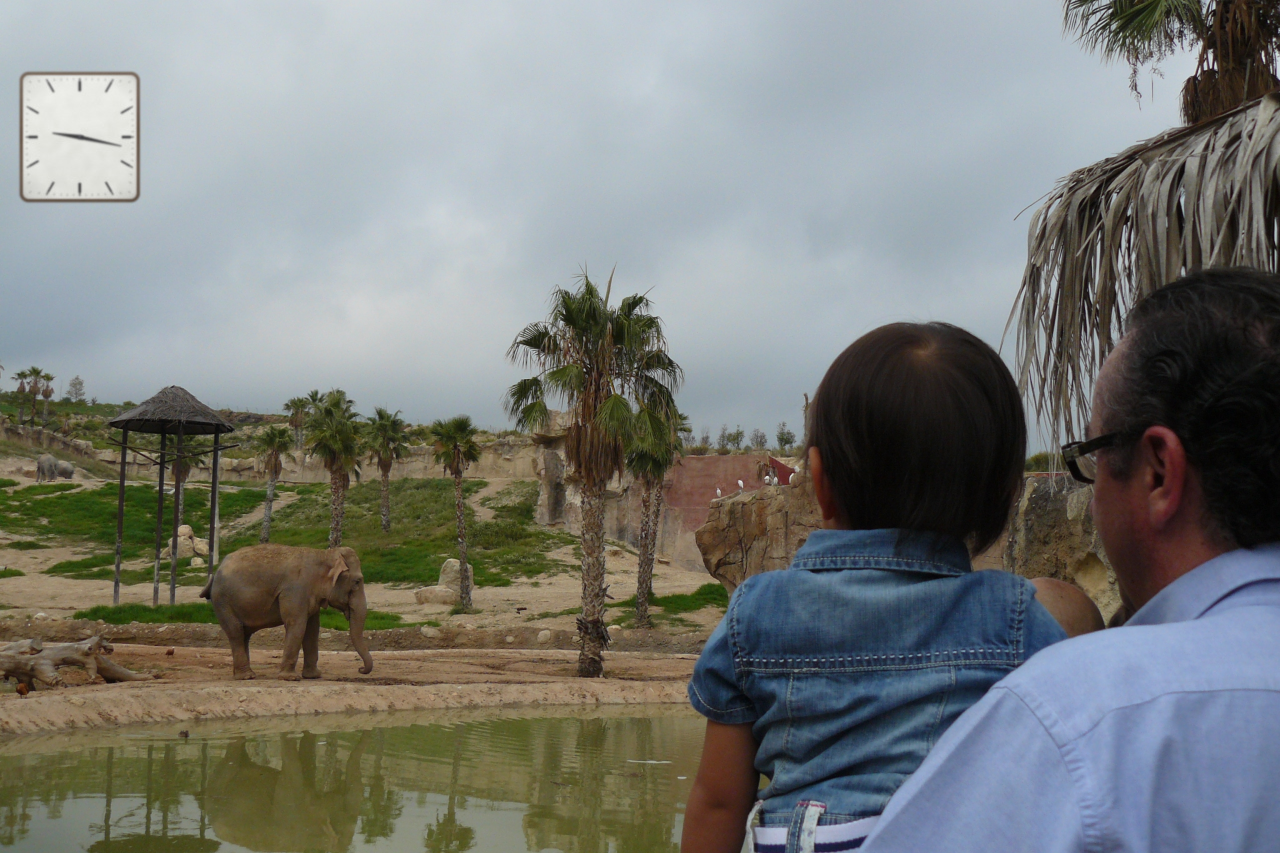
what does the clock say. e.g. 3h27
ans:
9h17
